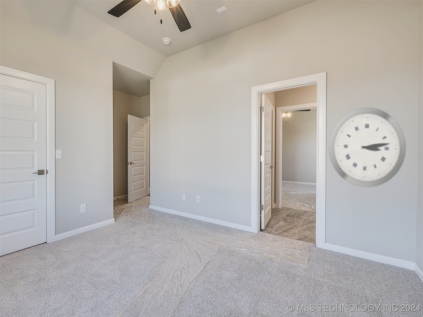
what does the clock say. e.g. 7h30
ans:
3h13
